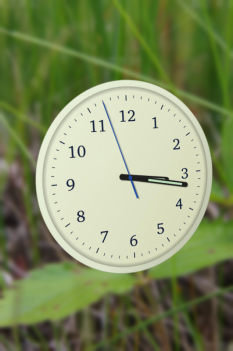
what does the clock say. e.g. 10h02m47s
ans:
3h16m57s
